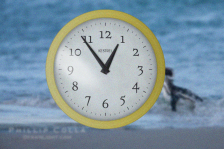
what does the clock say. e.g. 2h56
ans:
12h54
